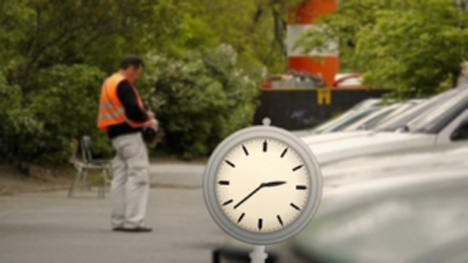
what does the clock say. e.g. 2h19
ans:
2h38
